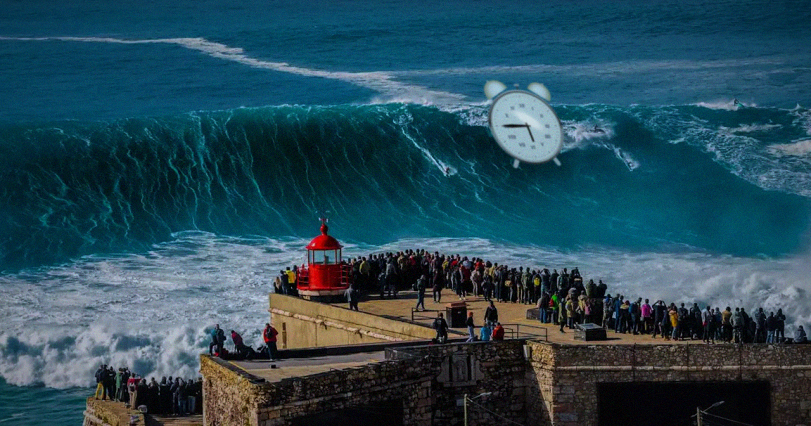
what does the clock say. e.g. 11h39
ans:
5h45
